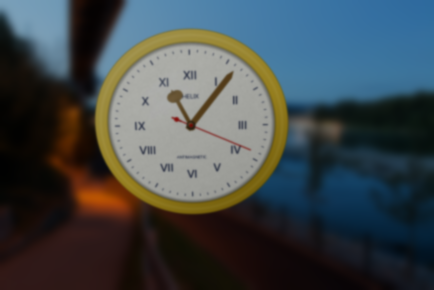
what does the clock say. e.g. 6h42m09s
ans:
11h06m19s
